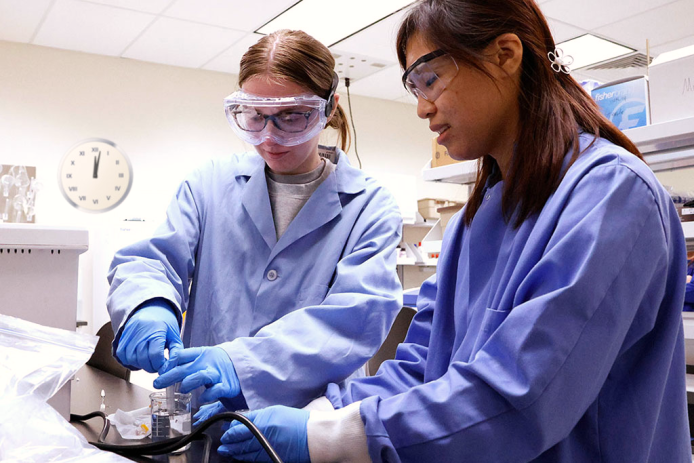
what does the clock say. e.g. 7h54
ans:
12h02
